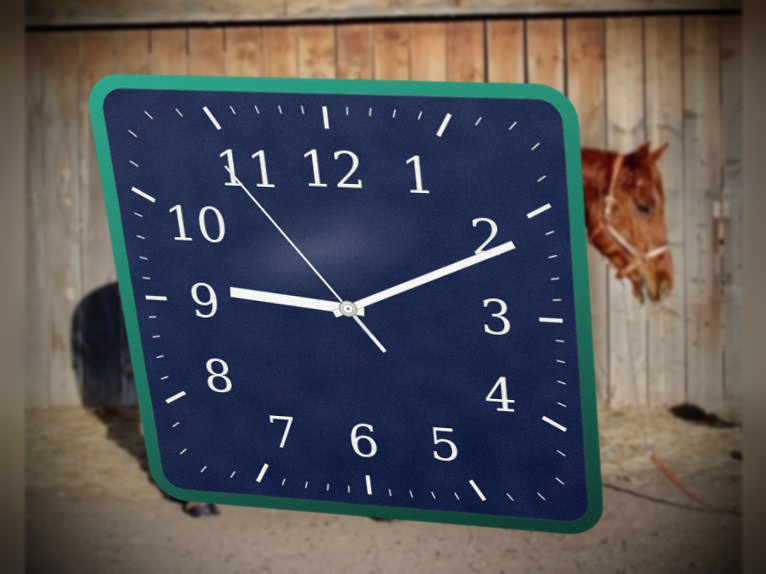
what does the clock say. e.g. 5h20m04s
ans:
9h10m54s
